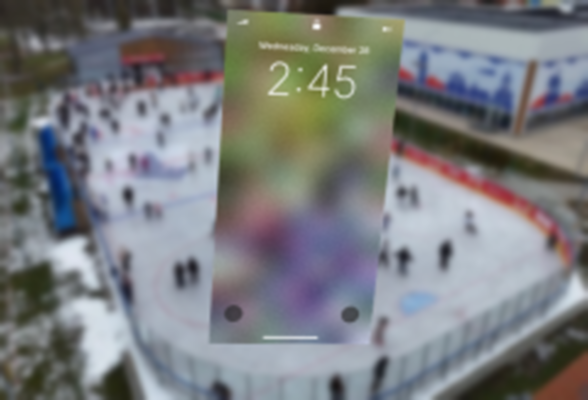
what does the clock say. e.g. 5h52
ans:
2h45
